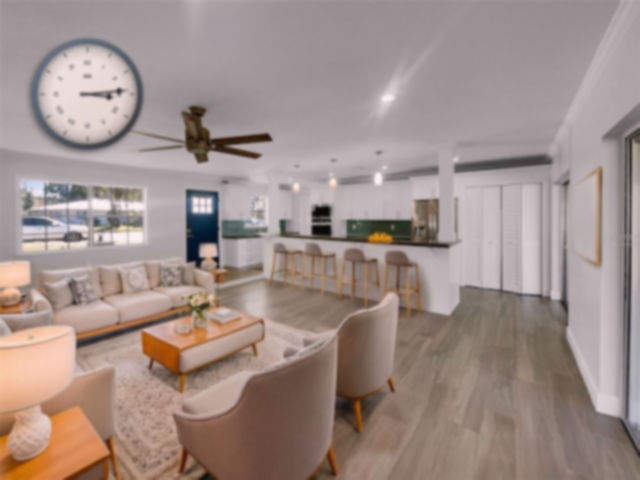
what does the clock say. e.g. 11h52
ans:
3h14
